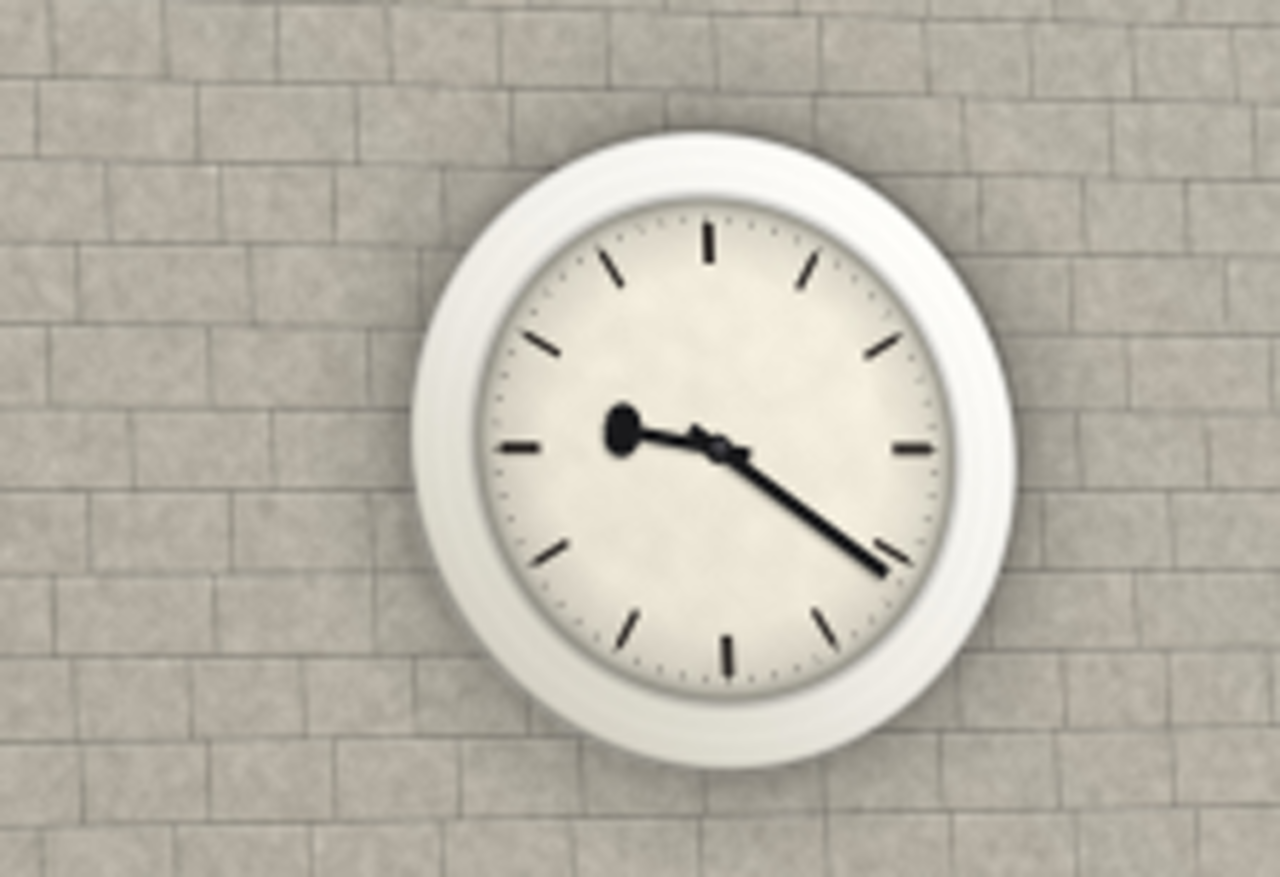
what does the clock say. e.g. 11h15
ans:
9h21
